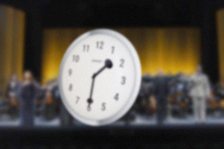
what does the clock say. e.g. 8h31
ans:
1h30
